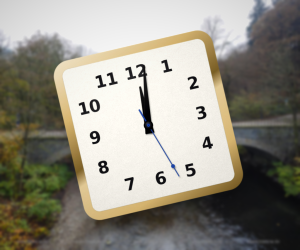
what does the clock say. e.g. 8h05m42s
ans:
12h01m27s
